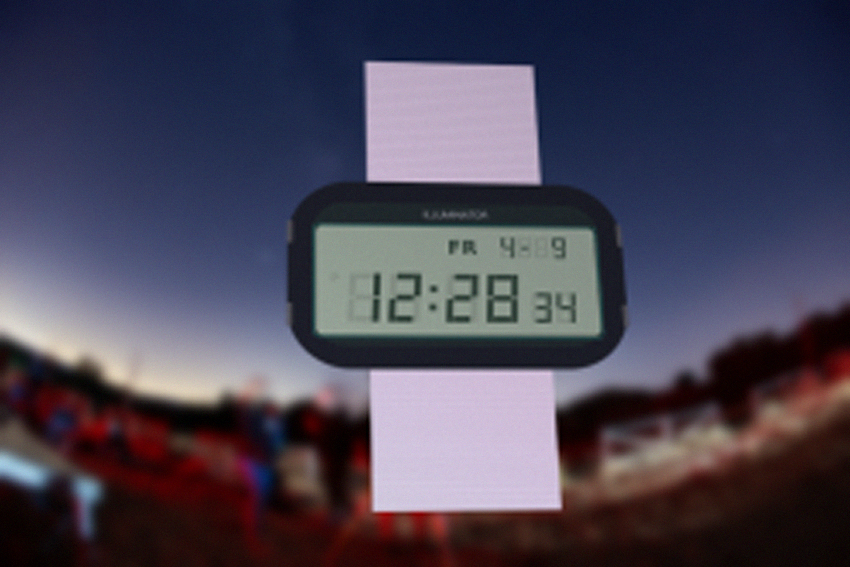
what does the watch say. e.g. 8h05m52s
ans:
12h28m34s
